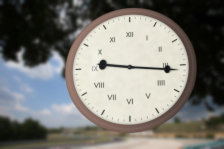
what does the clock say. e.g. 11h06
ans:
9h16
